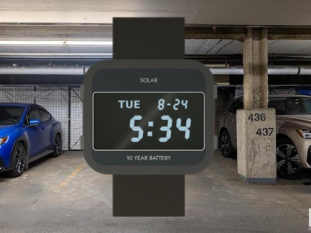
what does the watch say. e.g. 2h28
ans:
5h34
